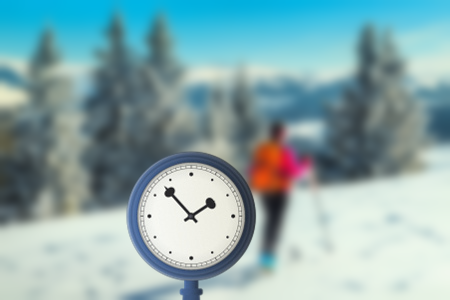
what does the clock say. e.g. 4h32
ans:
1h53
